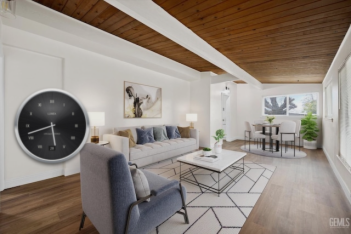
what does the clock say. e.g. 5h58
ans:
5h42
